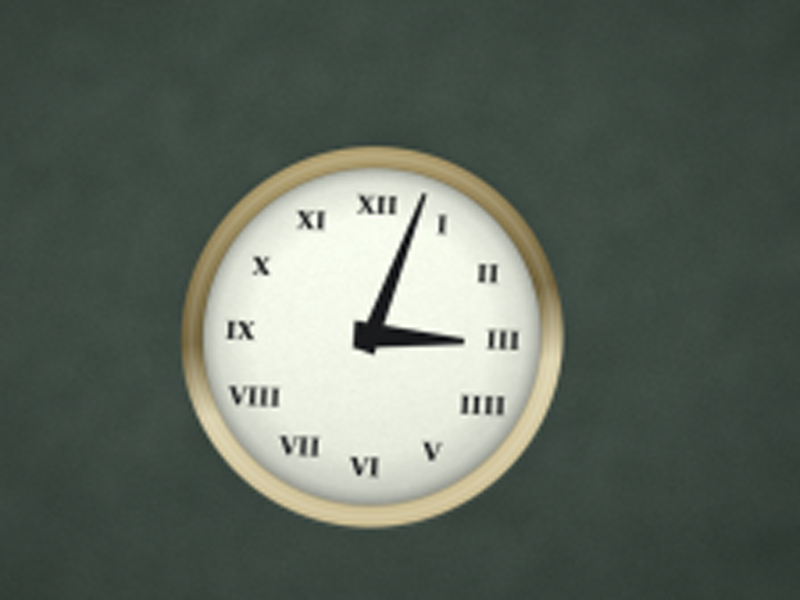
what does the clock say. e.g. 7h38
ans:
3h03
